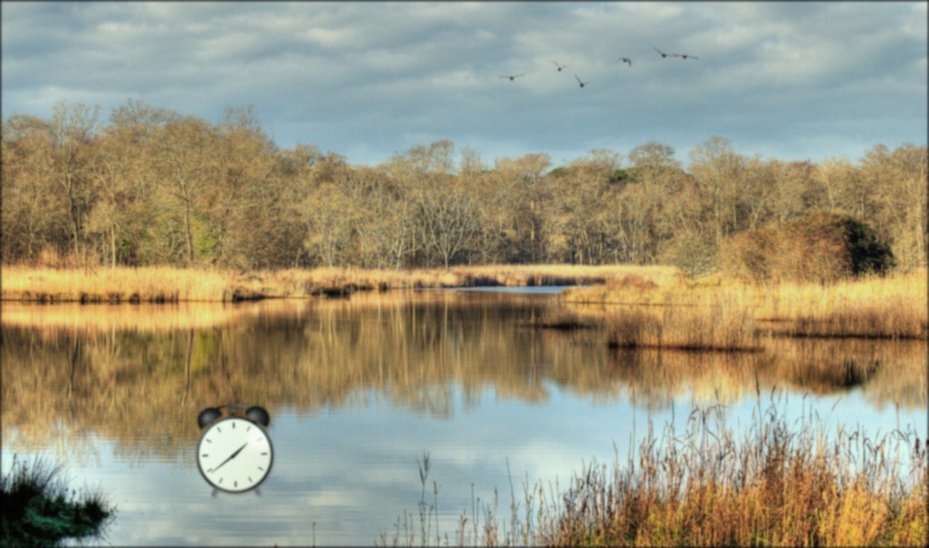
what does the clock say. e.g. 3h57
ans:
1h39
